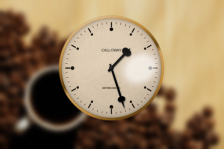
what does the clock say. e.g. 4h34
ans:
1h27
